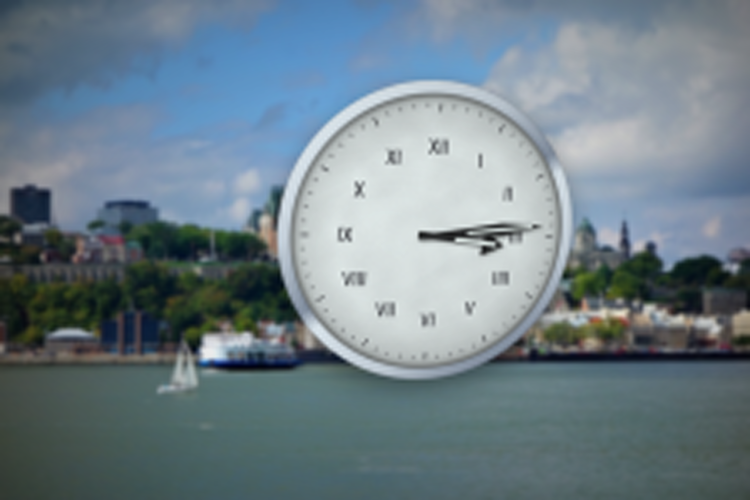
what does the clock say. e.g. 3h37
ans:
3h14
